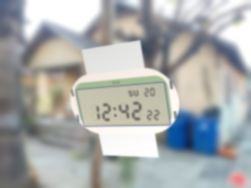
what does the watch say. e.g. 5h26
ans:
12h42
